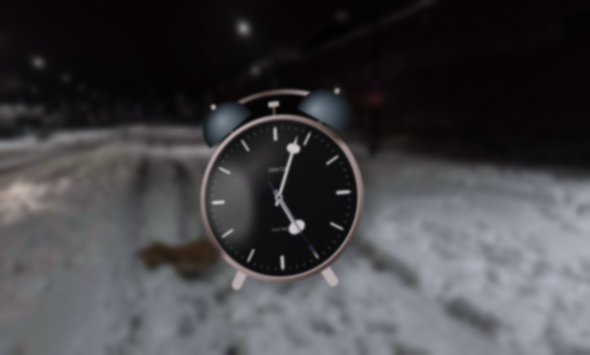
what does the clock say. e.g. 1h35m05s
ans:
5h03m25s
